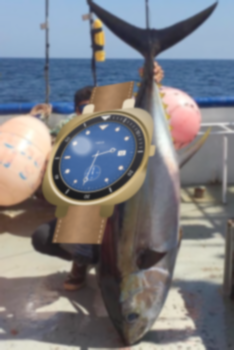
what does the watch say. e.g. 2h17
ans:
2h32
